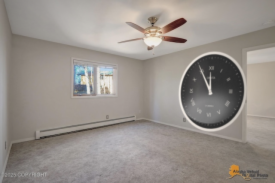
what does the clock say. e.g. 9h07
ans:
11h55
